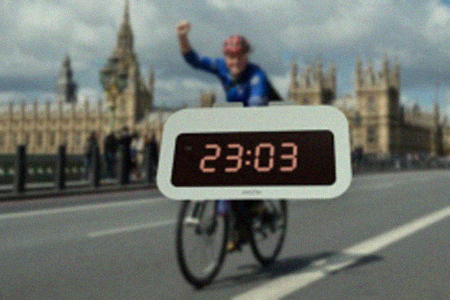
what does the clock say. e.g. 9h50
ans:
23h03
